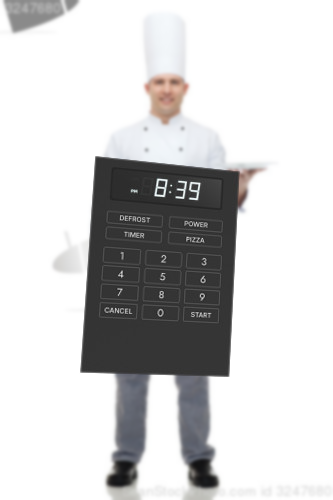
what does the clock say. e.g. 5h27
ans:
8h39
